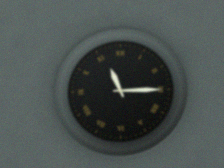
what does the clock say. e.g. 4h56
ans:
11h15
